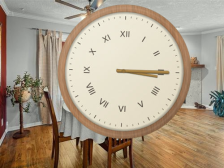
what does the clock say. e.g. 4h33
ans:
3h15
